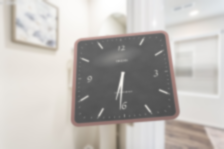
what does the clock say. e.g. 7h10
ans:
6h31
